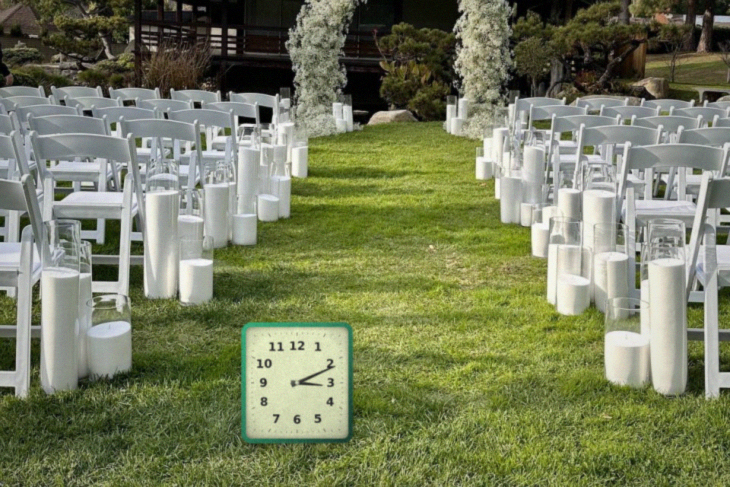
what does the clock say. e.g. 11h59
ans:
3h11
